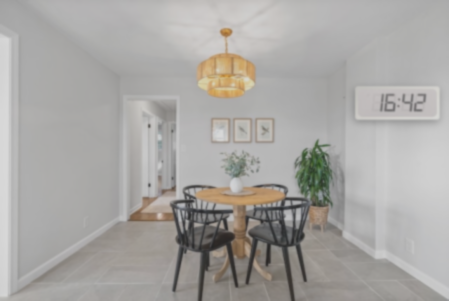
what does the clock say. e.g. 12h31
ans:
16h42
